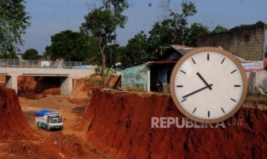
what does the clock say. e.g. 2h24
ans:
10h41
